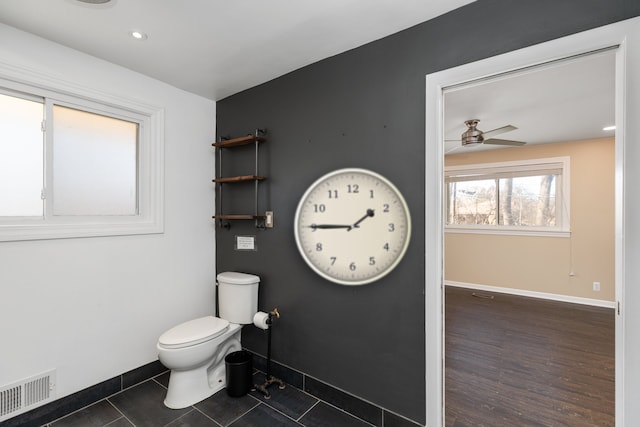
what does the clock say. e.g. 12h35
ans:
1h45
